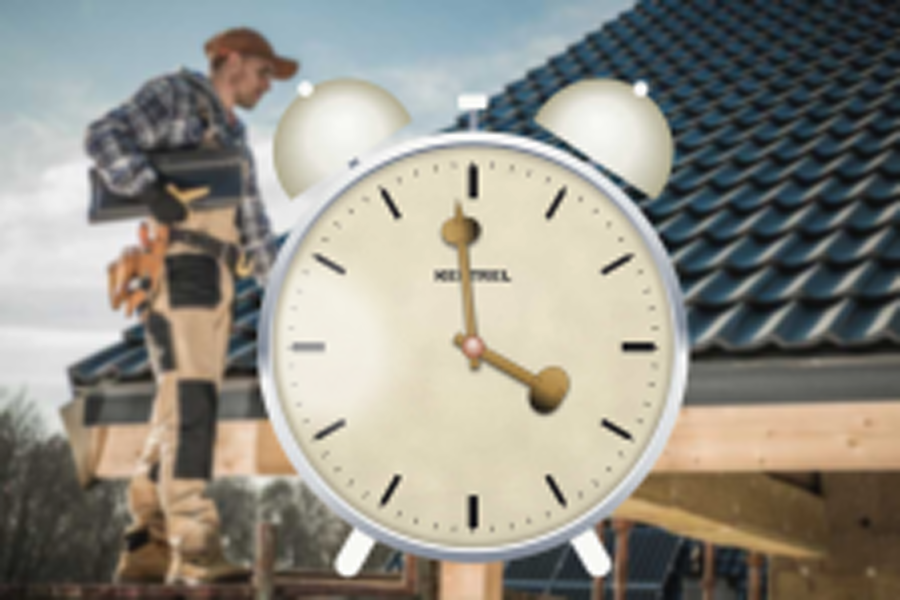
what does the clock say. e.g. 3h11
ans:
3h59
